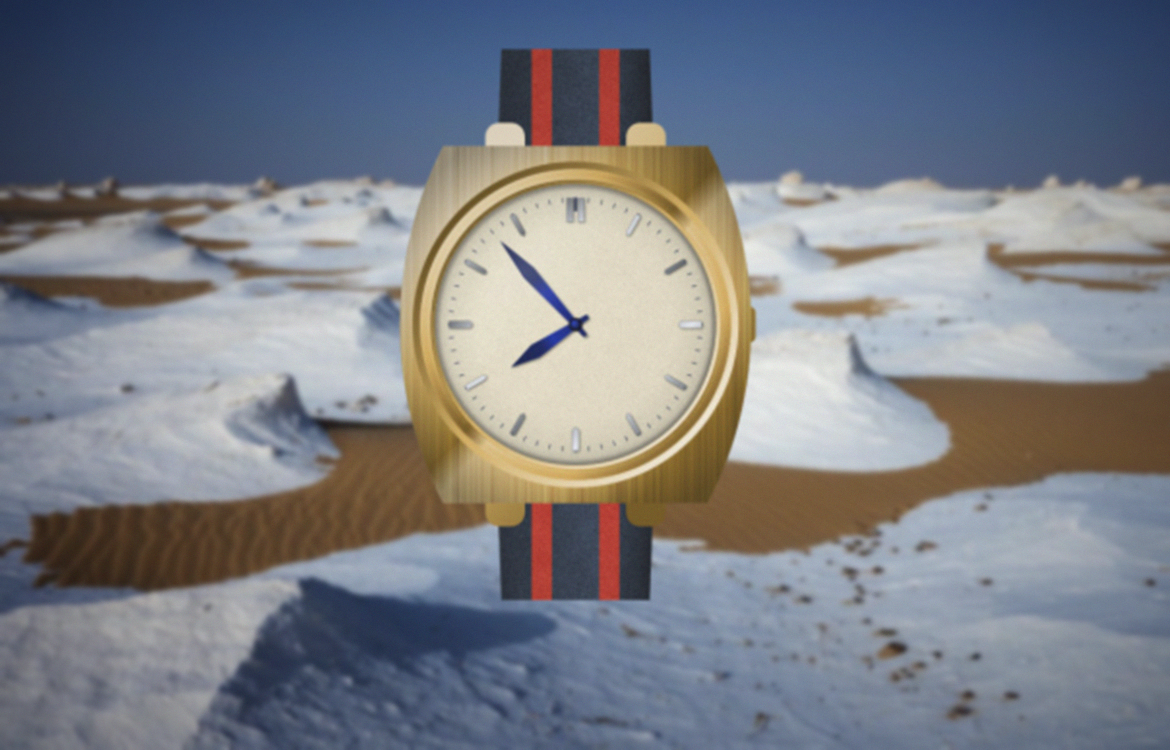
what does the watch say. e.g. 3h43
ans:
7h53
